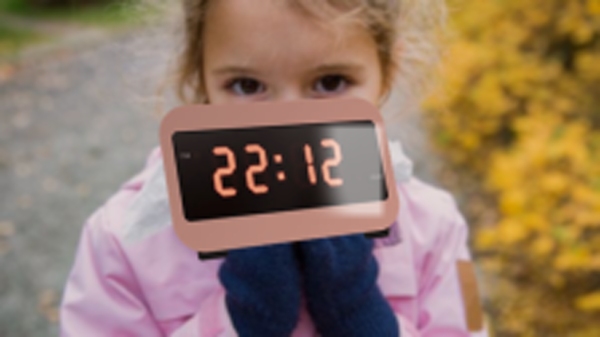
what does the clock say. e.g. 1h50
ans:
22h12
